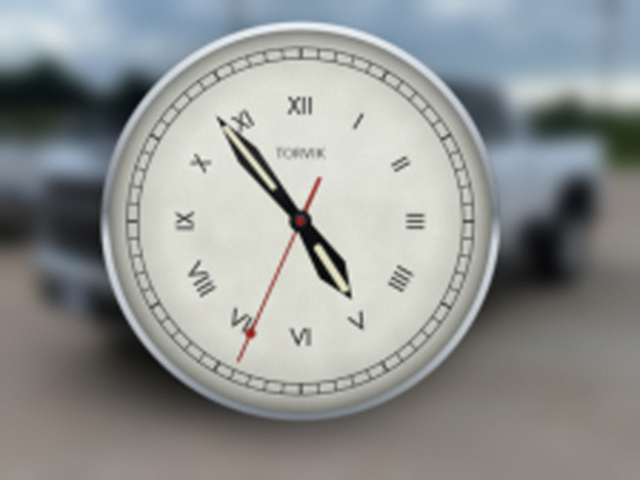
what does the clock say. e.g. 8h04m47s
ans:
4h53m34s
